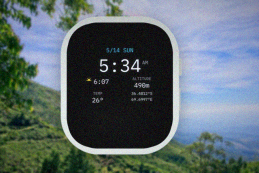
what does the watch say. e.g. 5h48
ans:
5h34
